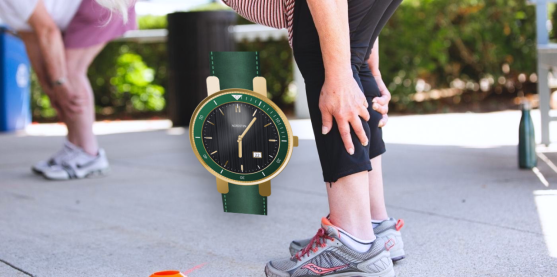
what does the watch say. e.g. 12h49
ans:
6h06
